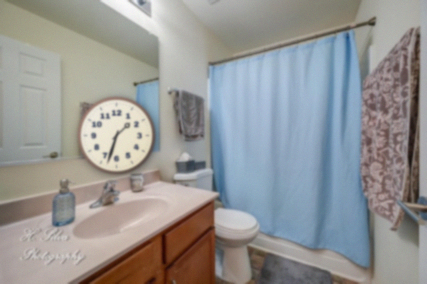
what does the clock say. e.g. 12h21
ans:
1h33
